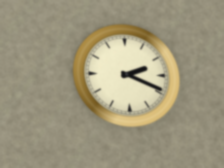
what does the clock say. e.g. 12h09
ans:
2h19
